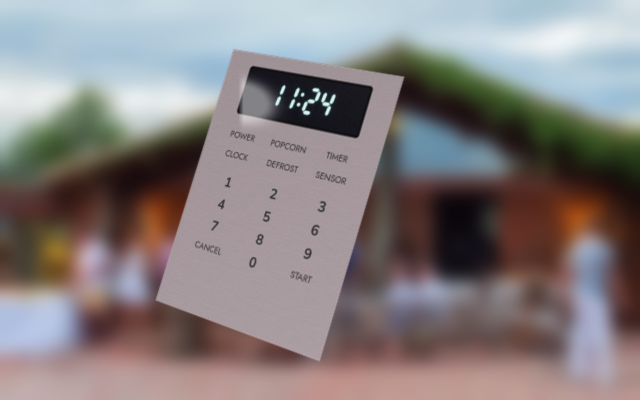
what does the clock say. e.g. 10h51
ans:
11h24
